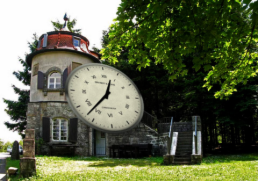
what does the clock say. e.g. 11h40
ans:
12h37
